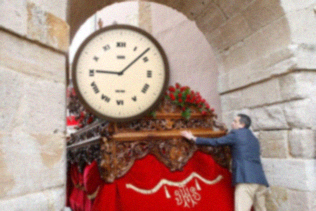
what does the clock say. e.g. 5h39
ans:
9h08
